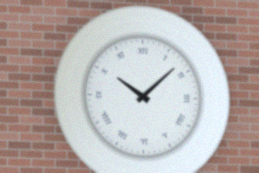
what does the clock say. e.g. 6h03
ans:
10h08
